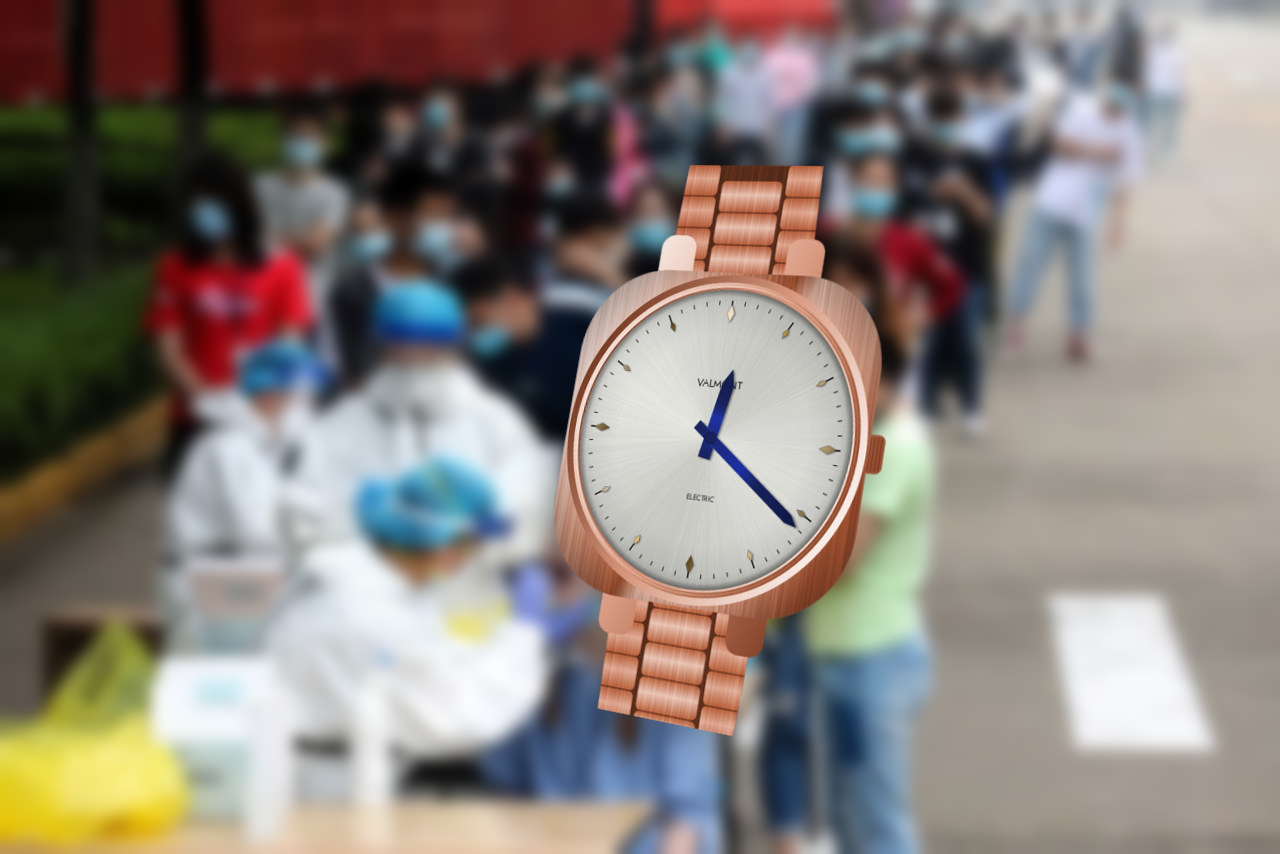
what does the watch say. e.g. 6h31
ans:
12h21
